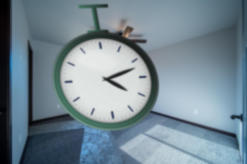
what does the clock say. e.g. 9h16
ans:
4h12
